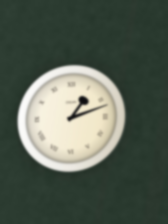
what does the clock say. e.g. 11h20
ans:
1h12
